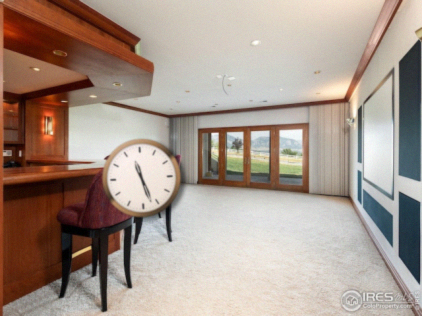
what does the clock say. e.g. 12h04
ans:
11h27
